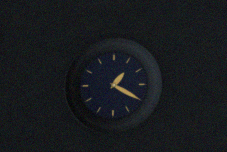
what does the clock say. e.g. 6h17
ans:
1h20
